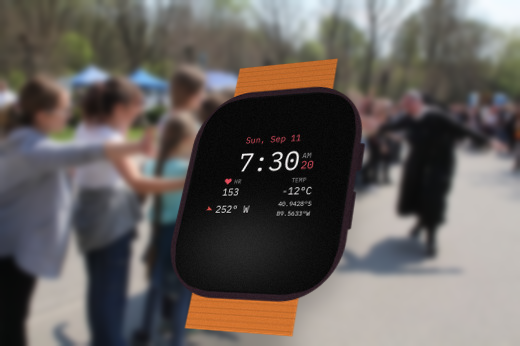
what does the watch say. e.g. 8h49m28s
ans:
7h30m20s
